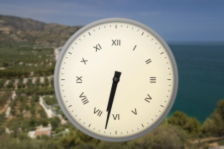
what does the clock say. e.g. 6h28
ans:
6h32
